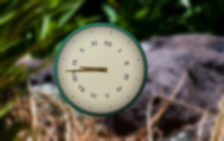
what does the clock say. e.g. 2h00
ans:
8h42
